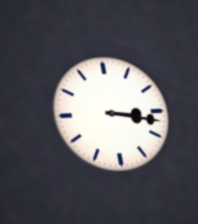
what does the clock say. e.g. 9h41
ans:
3h17
